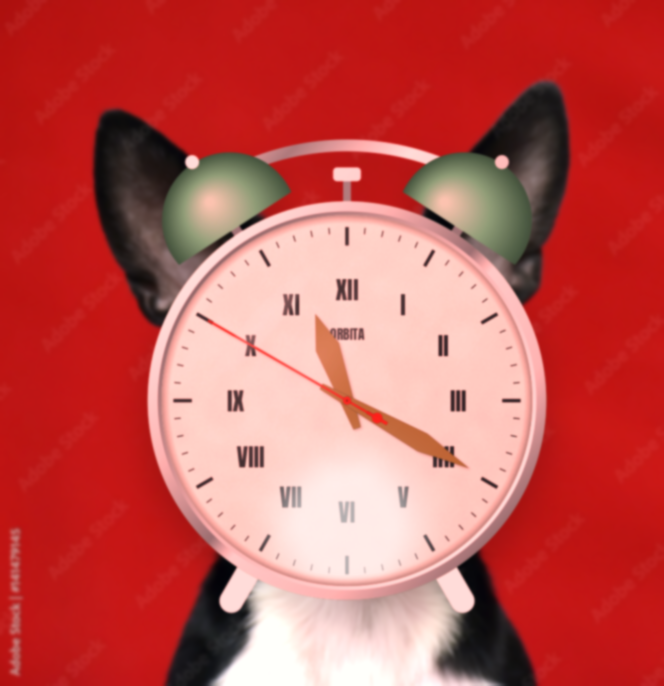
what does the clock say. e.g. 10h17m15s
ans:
11h19m50s
